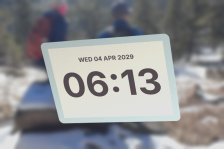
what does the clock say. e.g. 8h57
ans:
6h13
